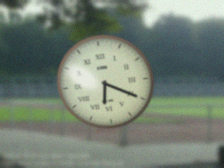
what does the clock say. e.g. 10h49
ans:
6h20
